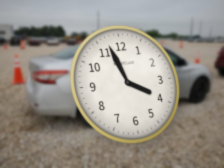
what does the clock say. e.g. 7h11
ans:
3h57
